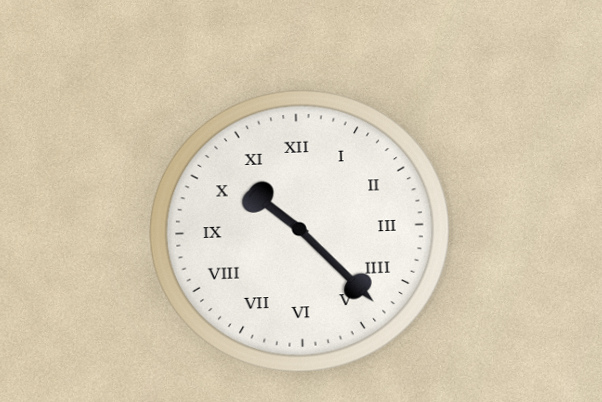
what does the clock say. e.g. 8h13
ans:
10h23
